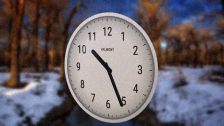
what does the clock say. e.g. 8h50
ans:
10h26
